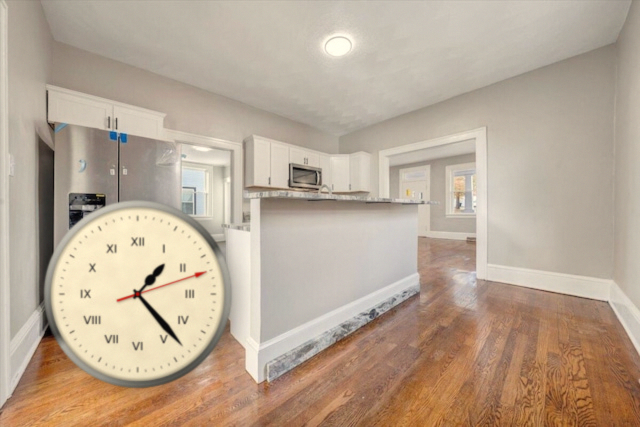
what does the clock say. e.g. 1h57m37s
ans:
1h23m12s
